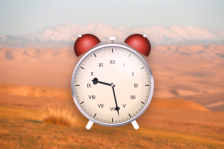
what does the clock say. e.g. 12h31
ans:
9h28
